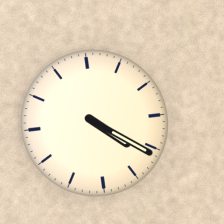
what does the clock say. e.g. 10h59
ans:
4h21
